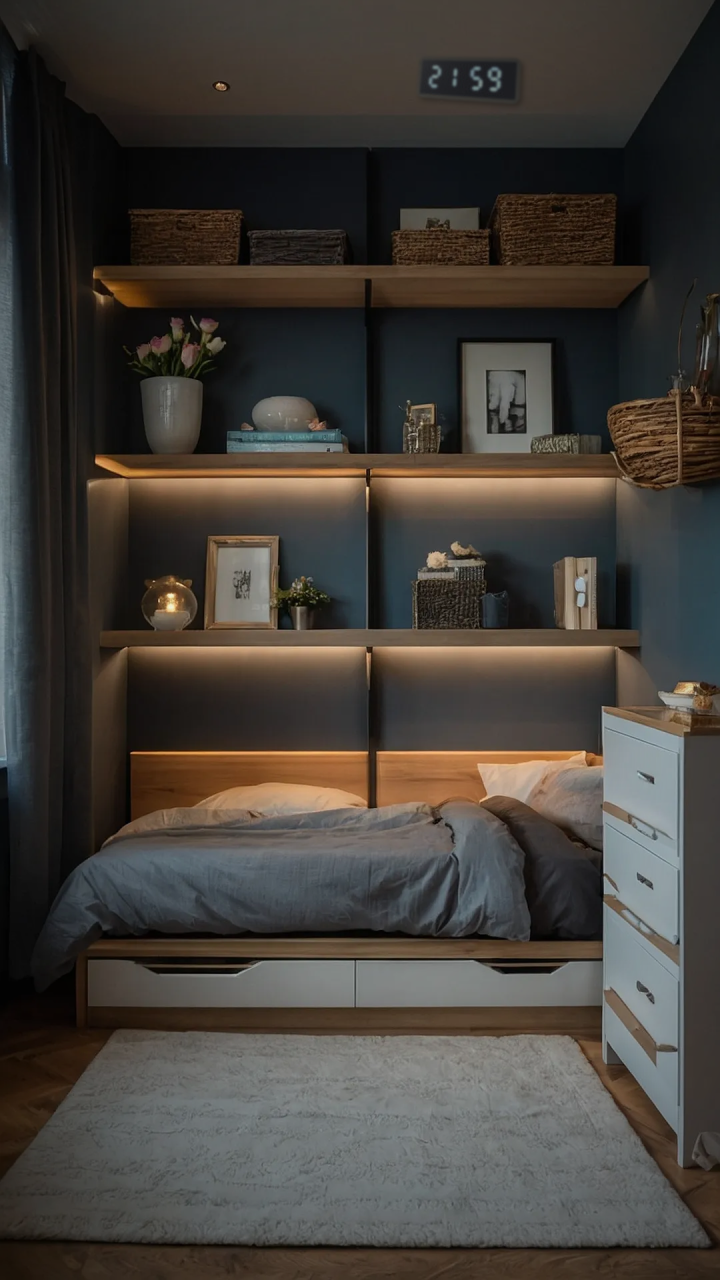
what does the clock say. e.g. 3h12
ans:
21h59
